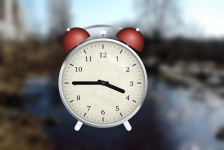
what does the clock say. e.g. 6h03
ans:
3h45
